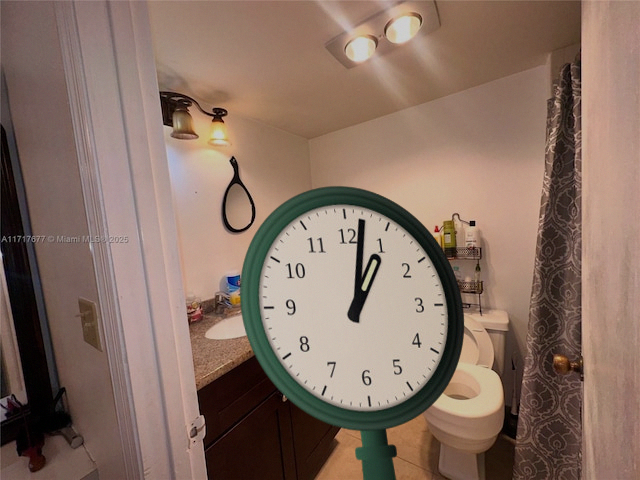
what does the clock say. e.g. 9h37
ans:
1h02
